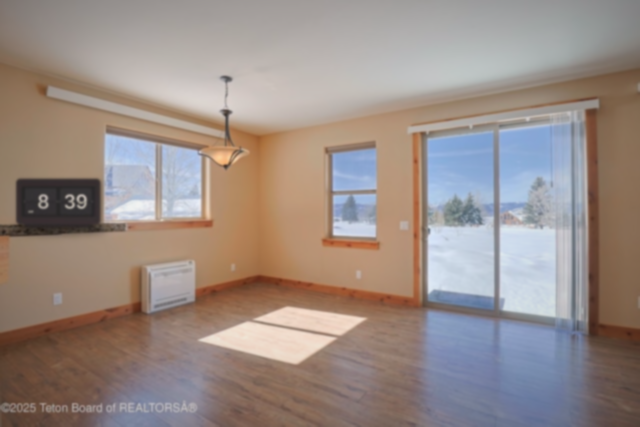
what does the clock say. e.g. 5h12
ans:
8h39
